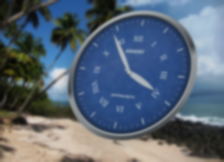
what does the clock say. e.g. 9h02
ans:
3h54
